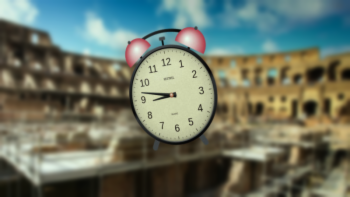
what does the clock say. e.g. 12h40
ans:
8h47
